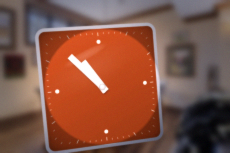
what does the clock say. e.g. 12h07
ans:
10h53
